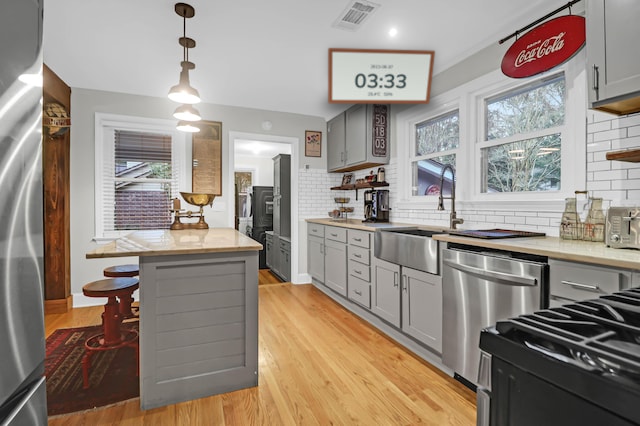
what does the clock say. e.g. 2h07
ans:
3h33
